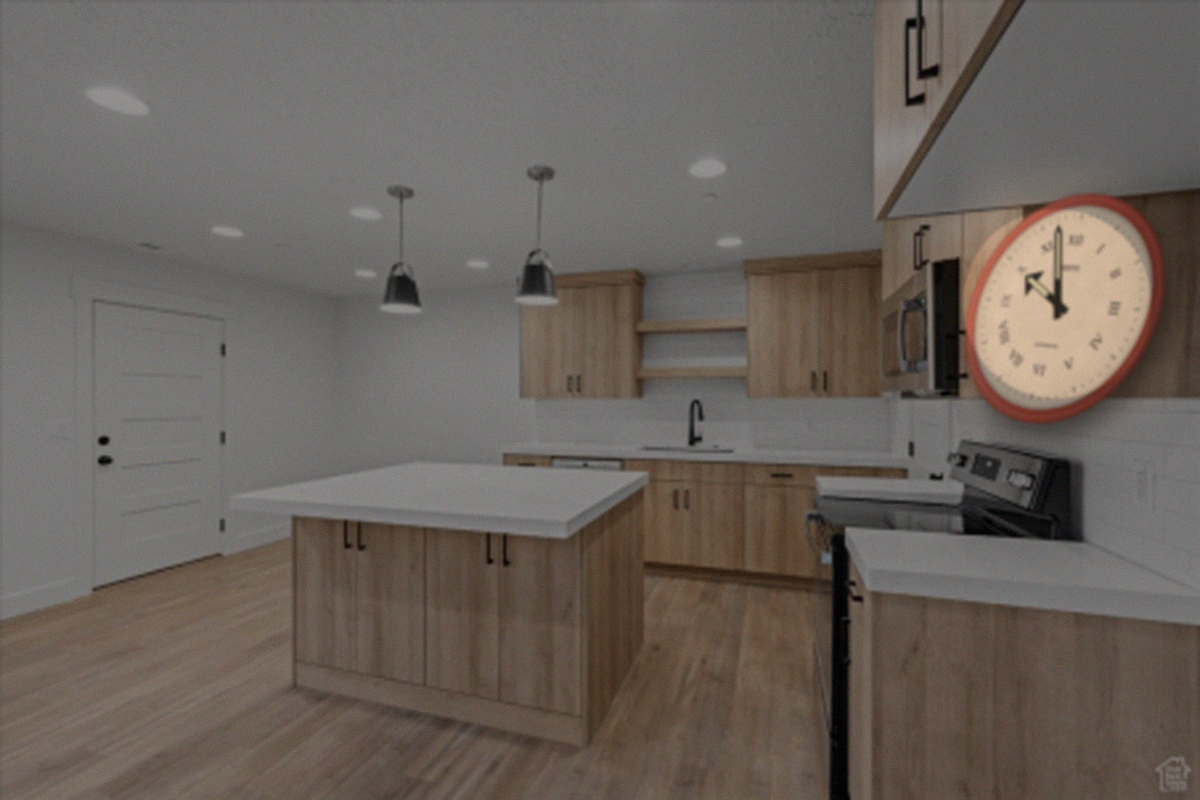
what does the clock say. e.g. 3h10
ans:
9h57
